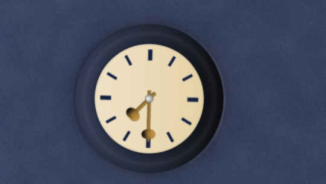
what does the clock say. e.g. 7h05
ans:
7h30
